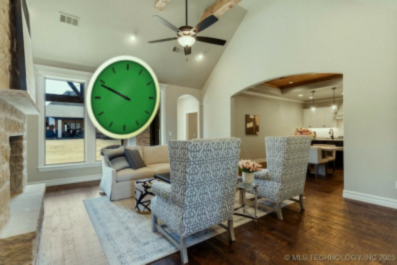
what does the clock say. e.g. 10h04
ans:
9h49
